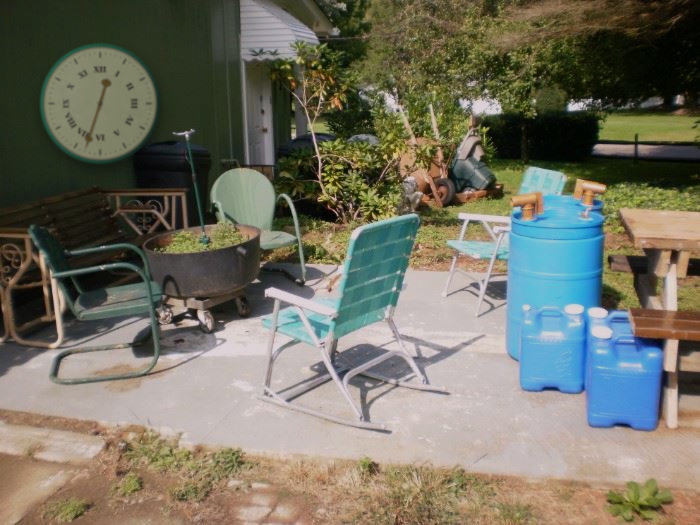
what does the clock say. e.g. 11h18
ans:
12h33
